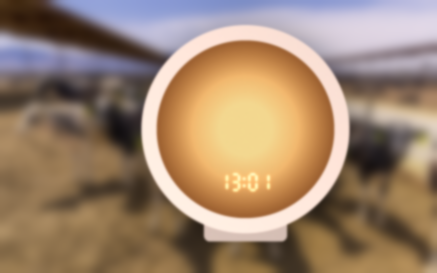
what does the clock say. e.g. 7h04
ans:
13h01
